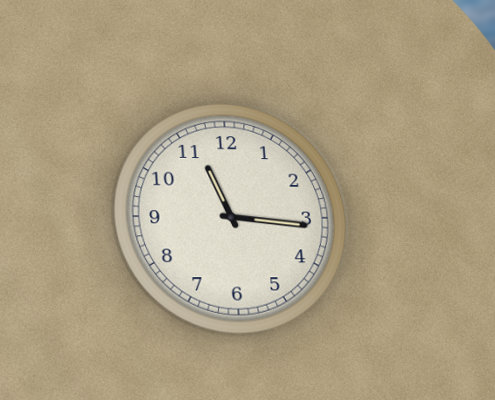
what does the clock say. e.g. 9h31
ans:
11h16
